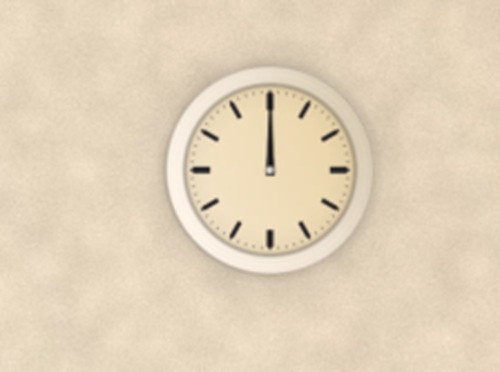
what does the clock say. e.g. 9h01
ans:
12h00
